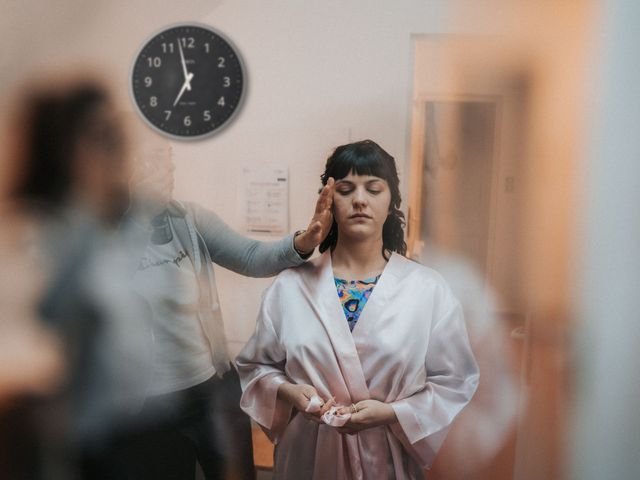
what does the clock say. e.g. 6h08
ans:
6h58
